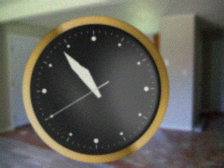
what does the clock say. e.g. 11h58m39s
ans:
10h53m40s
